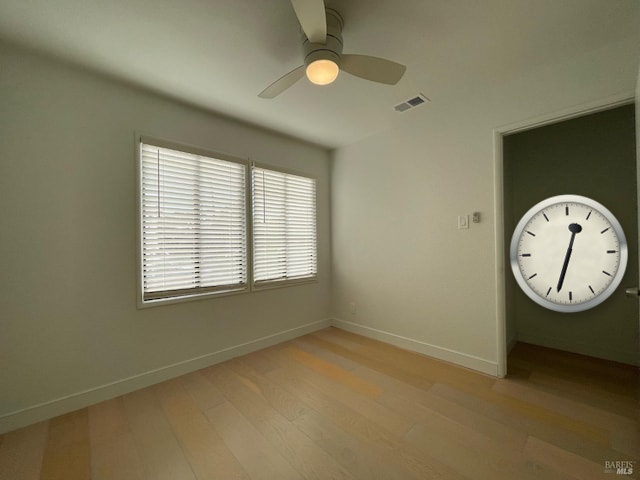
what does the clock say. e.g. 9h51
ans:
12h33
